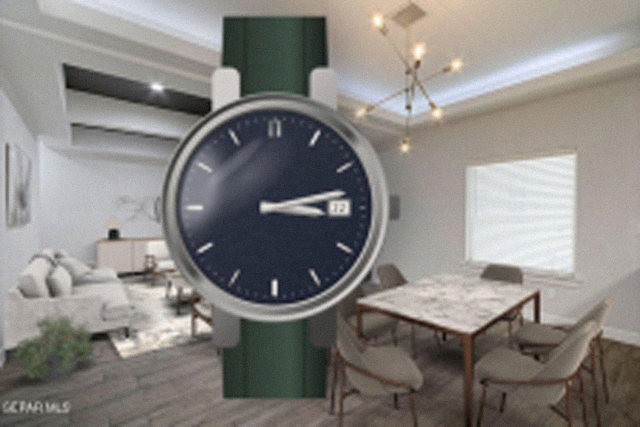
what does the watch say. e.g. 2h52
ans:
3h13
